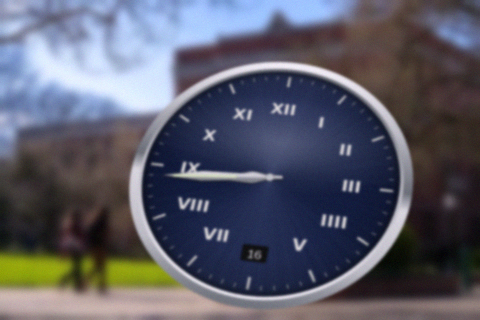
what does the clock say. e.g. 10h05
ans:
8h44
